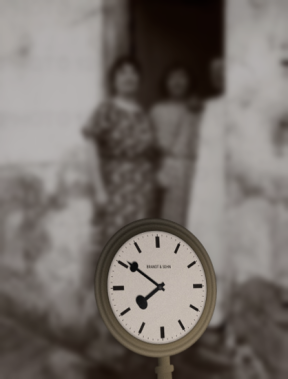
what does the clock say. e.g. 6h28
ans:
7h51
